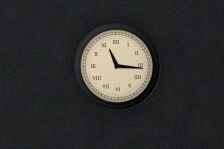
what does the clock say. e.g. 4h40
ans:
11h16
